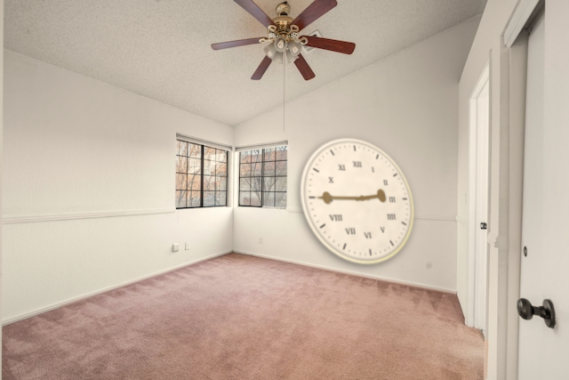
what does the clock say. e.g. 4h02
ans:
2h45
